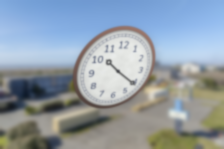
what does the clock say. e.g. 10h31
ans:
10h21
